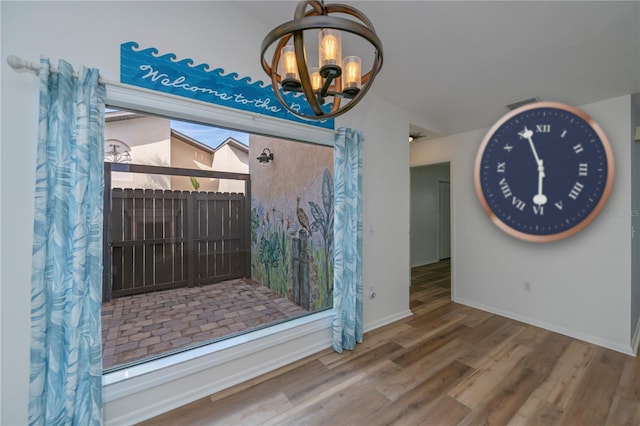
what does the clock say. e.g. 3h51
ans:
5h56
